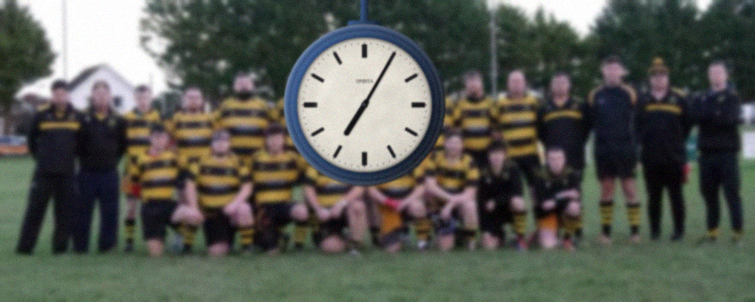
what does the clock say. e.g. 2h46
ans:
7h05
